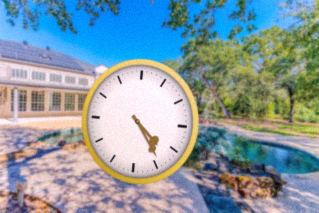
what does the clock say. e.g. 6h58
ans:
4h24
